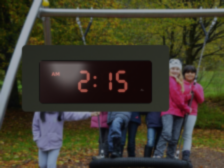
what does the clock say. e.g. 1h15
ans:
2h15
